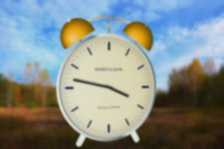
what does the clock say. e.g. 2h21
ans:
3h47
